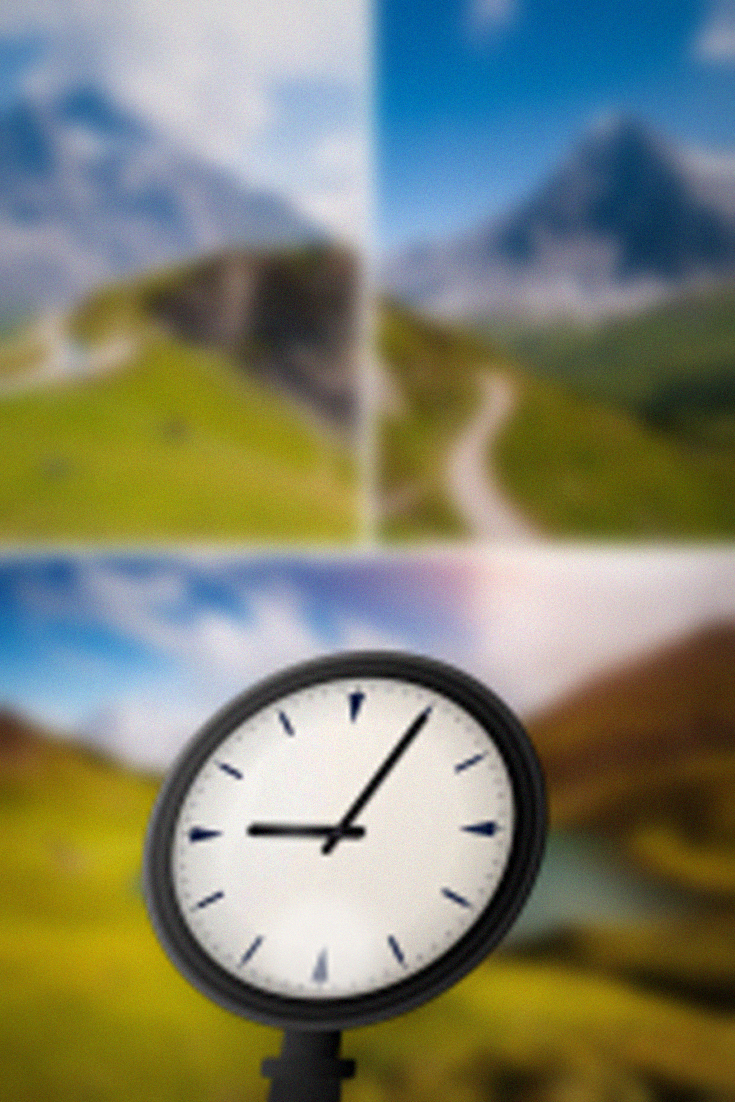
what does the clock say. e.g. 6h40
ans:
9h05
